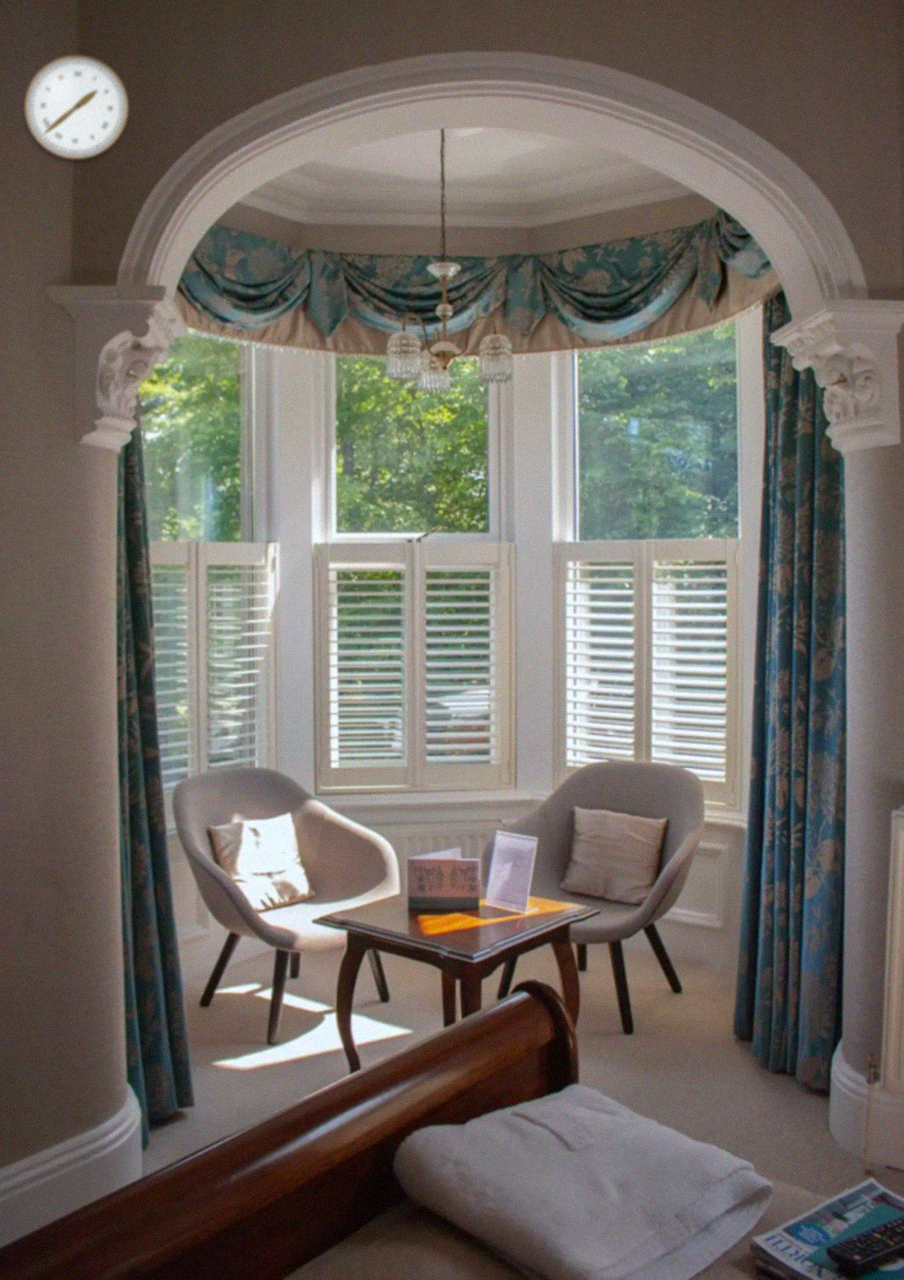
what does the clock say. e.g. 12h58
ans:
1h38
